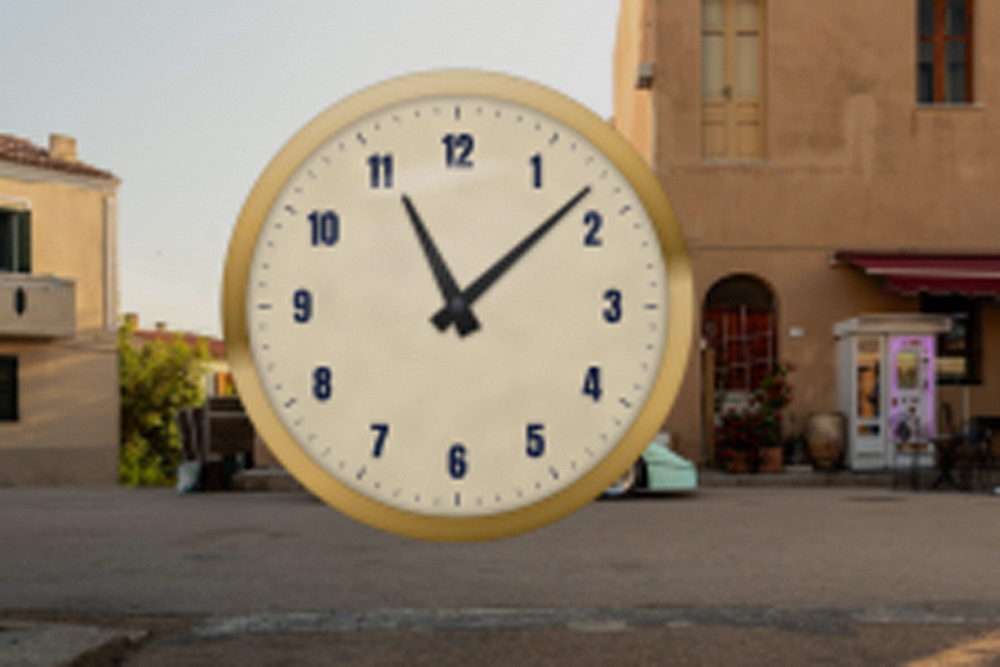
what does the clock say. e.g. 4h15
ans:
11h08
